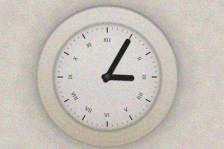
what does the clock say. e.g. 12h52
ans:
3h05
